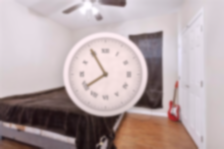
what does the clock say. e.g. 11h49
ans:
7h55
